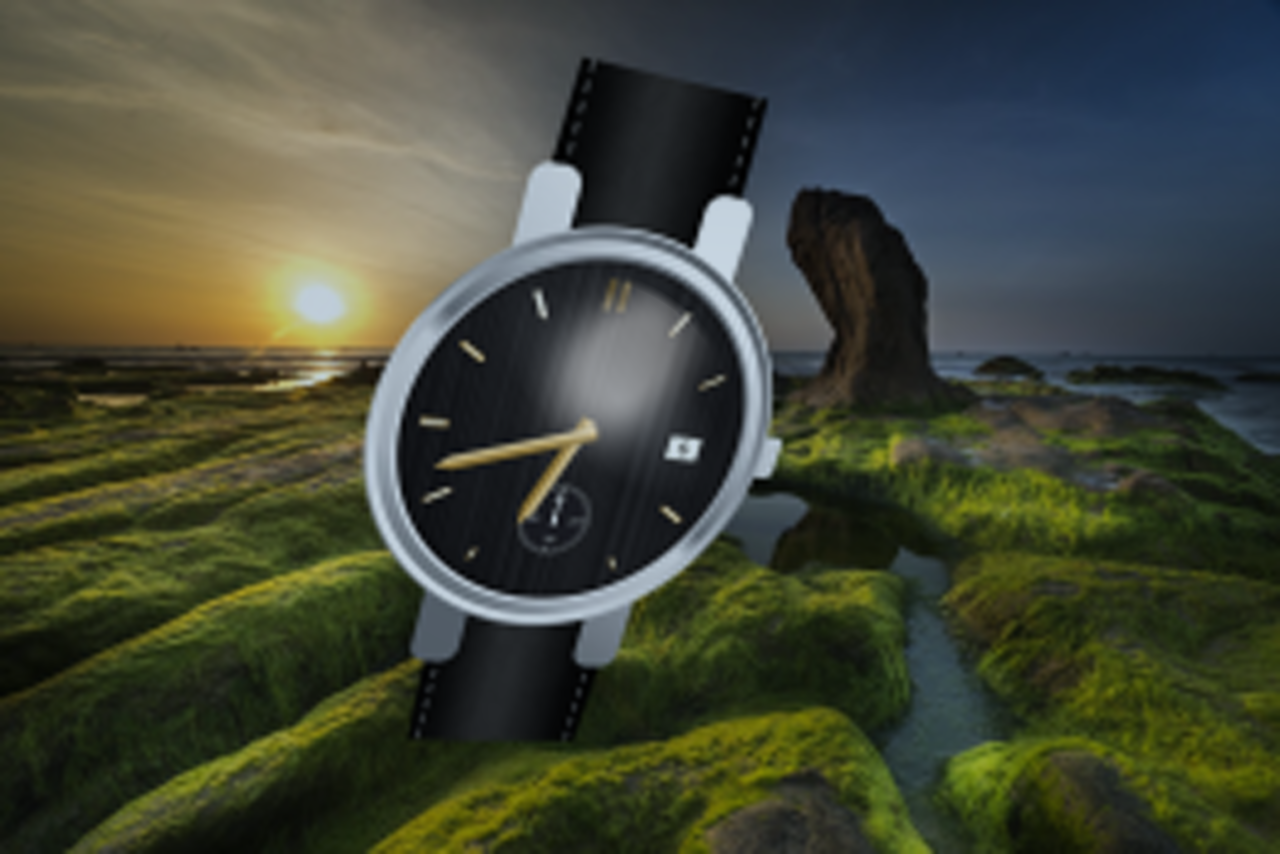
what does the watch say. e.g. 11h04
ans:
6h42
